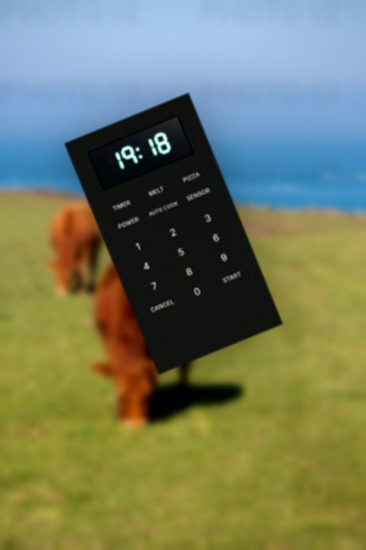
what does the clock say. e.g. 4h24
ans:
19h18
